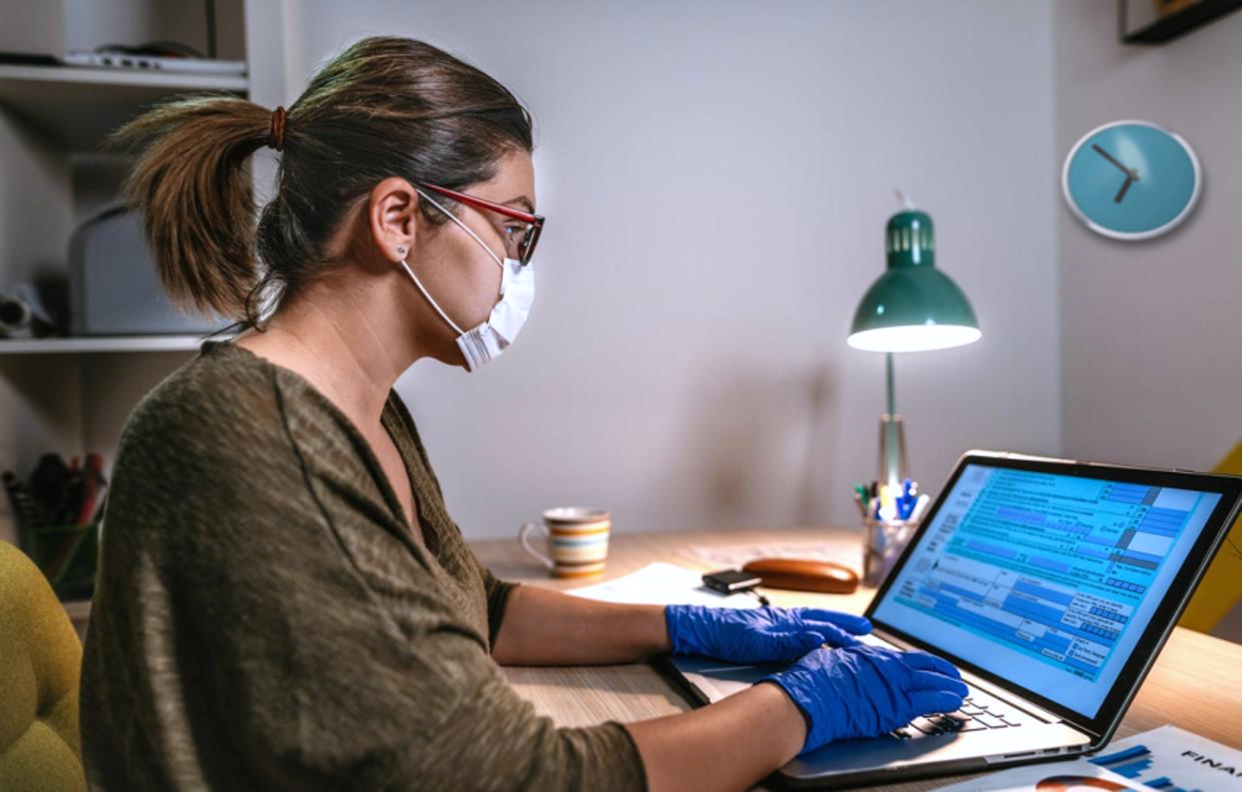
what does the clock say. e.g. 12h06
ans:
6h52
